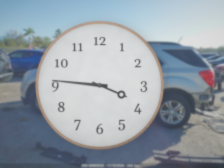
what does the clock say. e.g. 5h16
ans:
3h46
